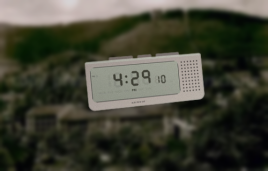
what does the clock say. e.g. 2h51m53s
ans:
4h29m10s
